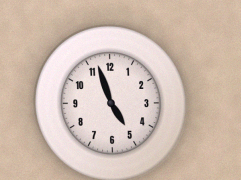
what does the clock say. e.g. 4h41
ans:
4h57
